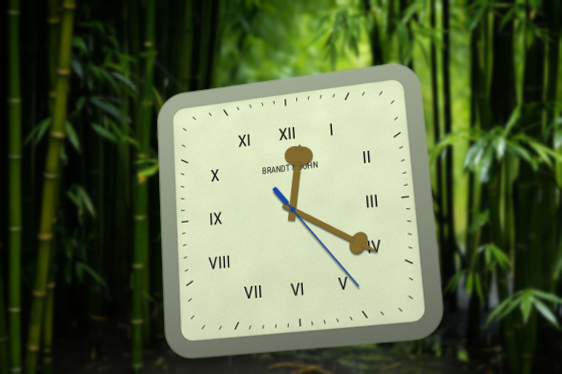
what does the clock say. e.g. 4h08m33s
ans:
12h20m24s
